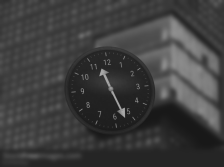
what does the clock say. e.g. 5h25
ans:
11h27
